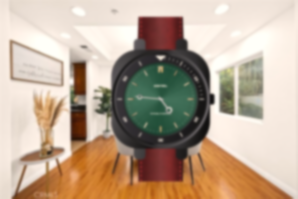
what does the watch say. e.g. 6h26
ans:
4h46
